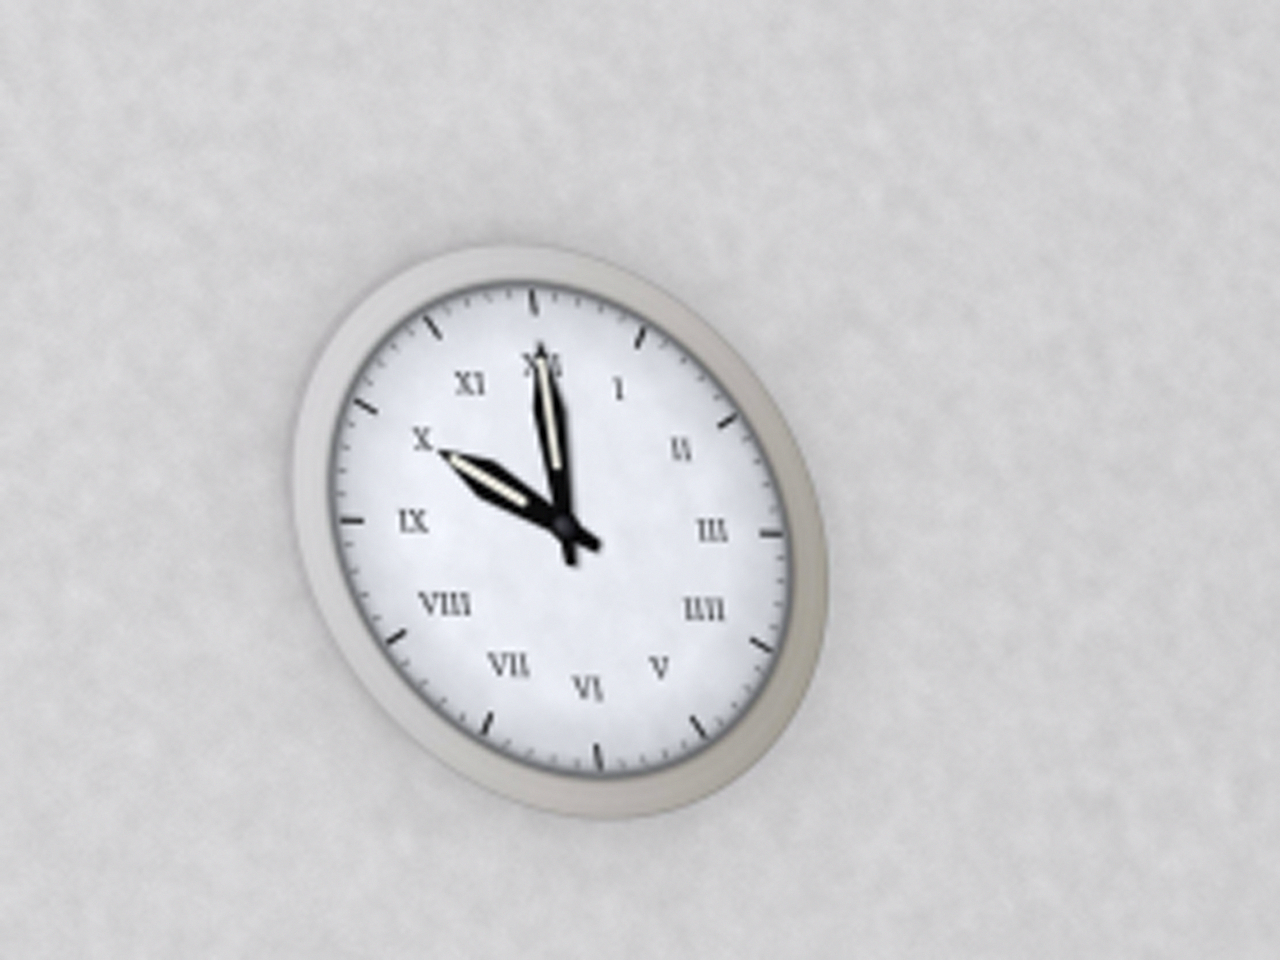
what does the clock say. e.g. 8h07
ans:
10h00
